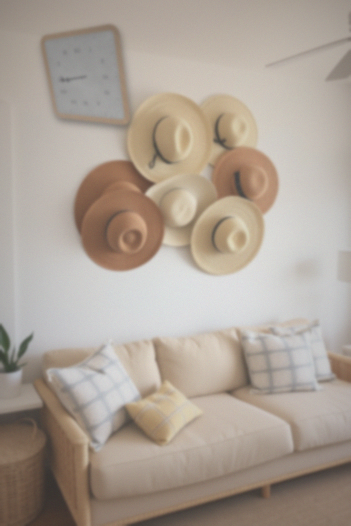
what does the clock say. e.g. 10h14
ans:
8h44
